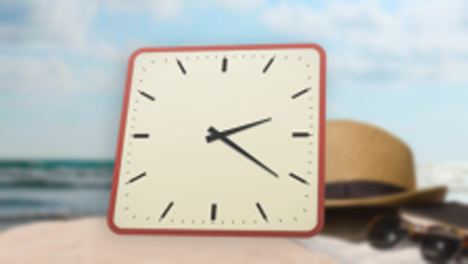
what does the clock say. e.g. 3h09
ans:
2h21
